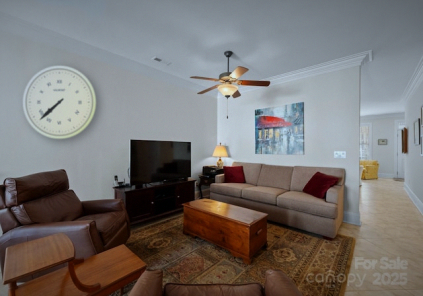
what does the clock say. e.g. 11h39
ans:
7h38
